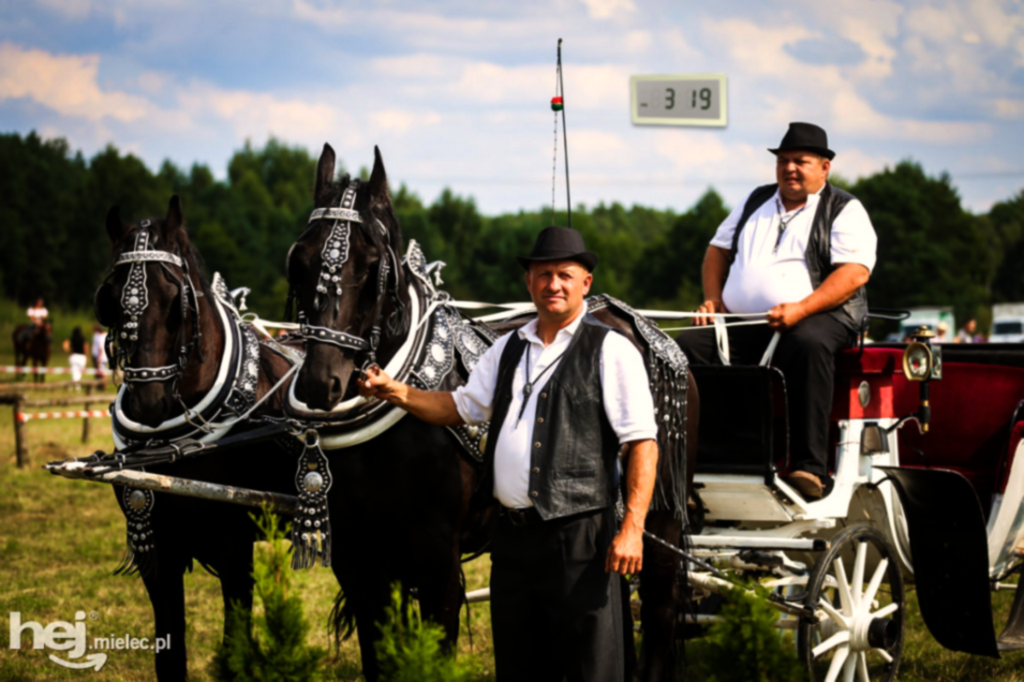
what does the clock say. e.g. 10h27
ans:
3h19
